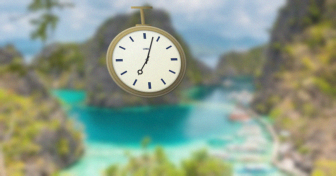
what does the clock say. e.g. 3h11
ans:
7h03
